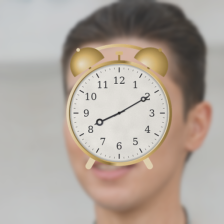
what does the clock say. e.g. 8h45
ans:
8h10
